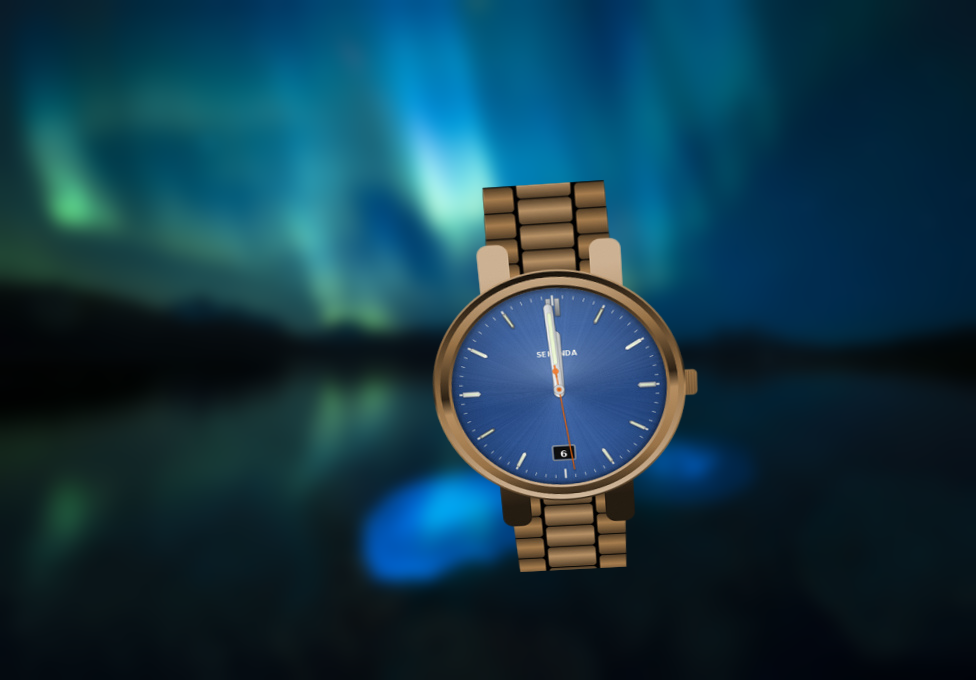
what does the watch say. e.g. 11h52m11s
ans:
11h59m29s
